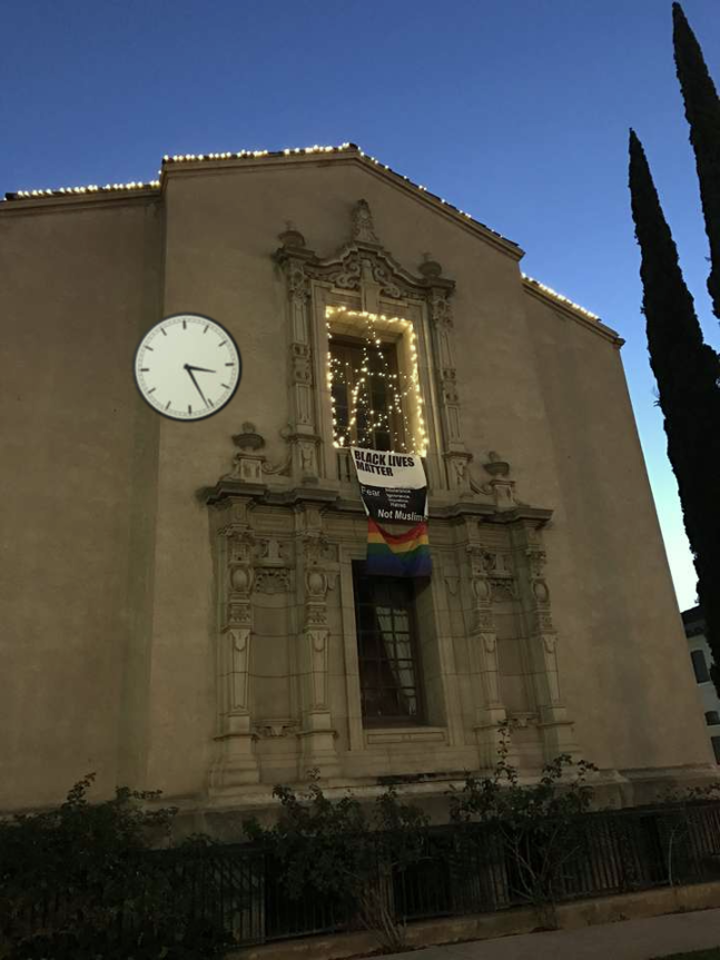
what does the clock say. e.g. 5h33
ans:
3h26
